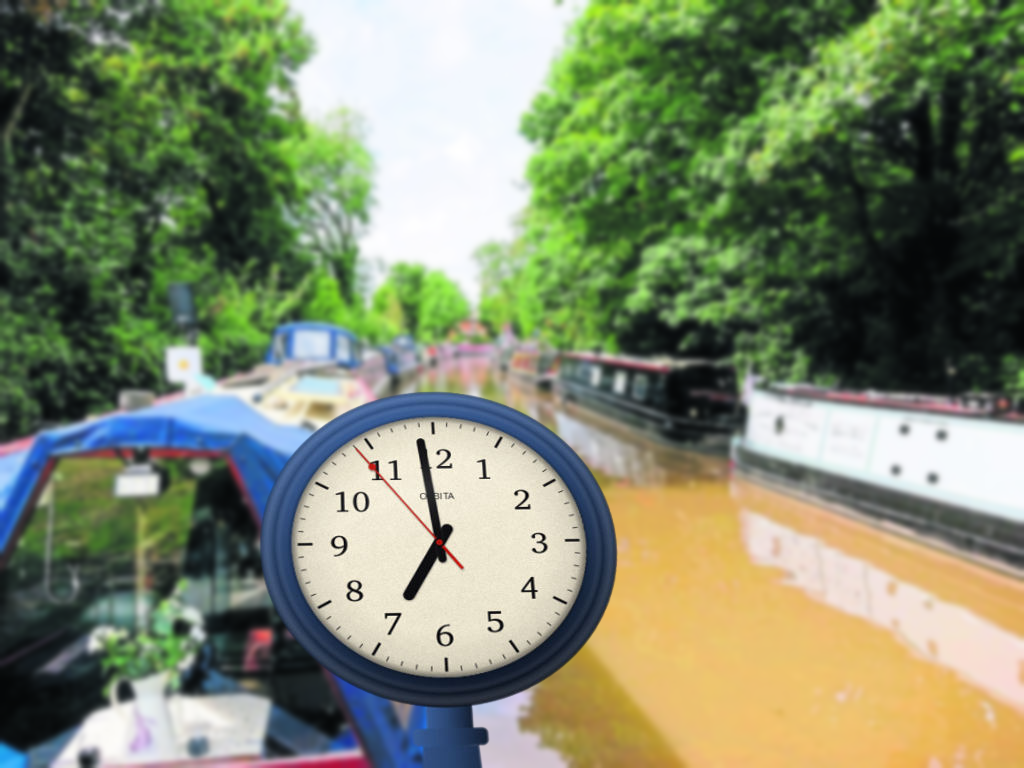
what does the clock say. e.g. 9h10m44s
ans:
6h58m54s
